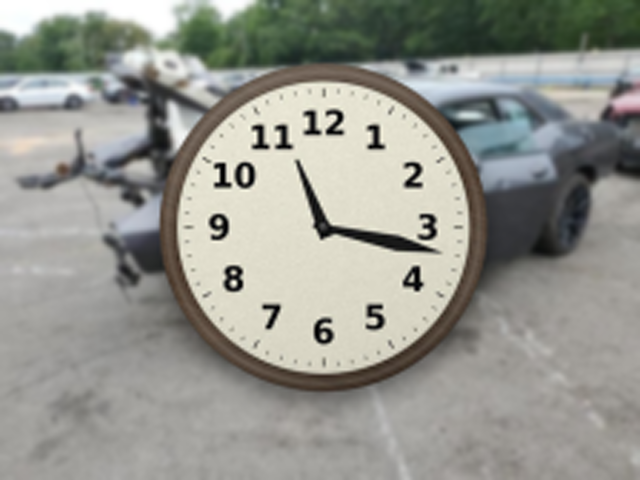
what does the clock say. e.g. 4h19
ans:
11h17
